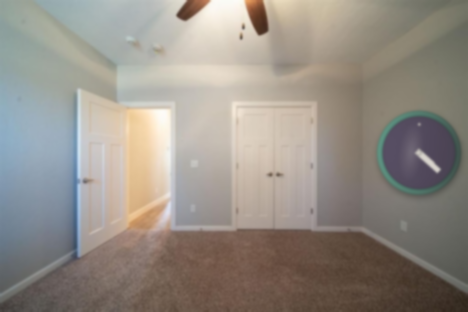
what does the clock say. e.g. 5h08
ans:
4h22
